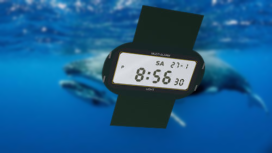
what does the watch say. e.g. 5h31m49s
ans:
8h56m30s
